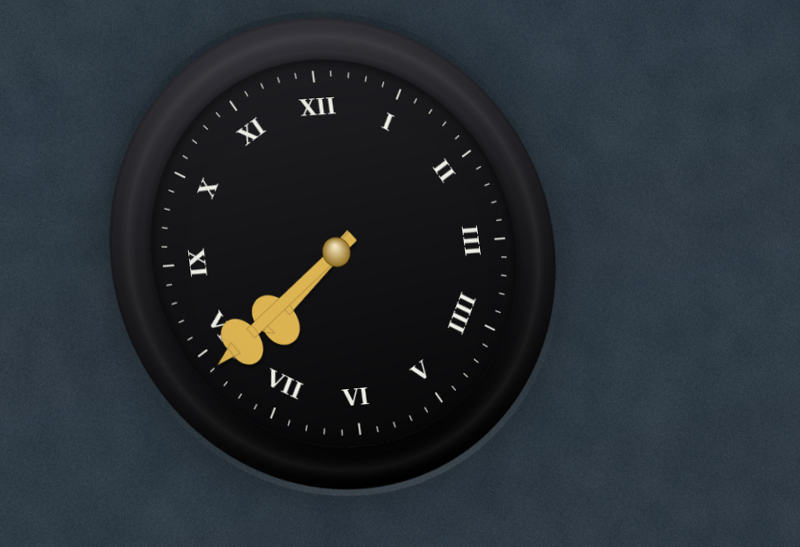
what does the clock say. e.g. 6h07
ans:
7h39
